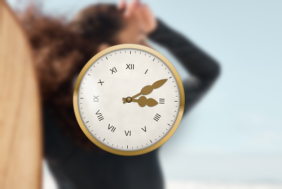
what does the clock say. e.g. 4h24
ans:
3h10
